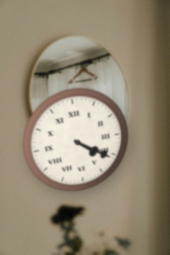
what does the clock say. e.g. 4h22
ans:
4h21
